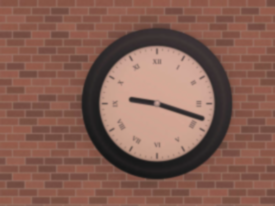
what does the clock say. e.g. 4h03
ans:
9h18
